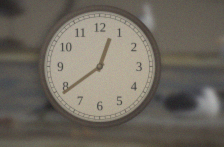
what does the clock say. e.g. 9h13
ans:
12h39
